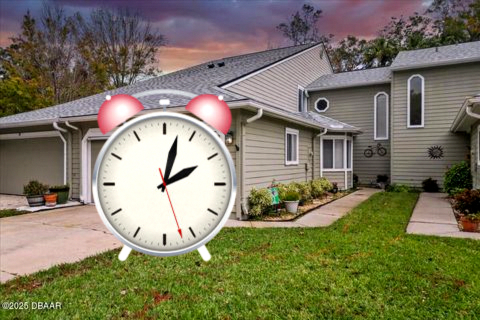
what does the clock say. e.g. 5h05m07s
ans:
2h02m27s
